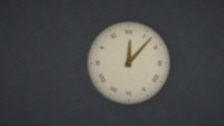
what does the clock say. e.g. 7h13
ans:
12h07
